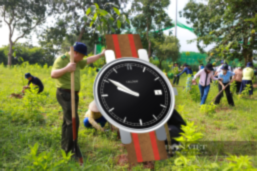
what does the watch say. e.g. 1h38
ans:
9h51
